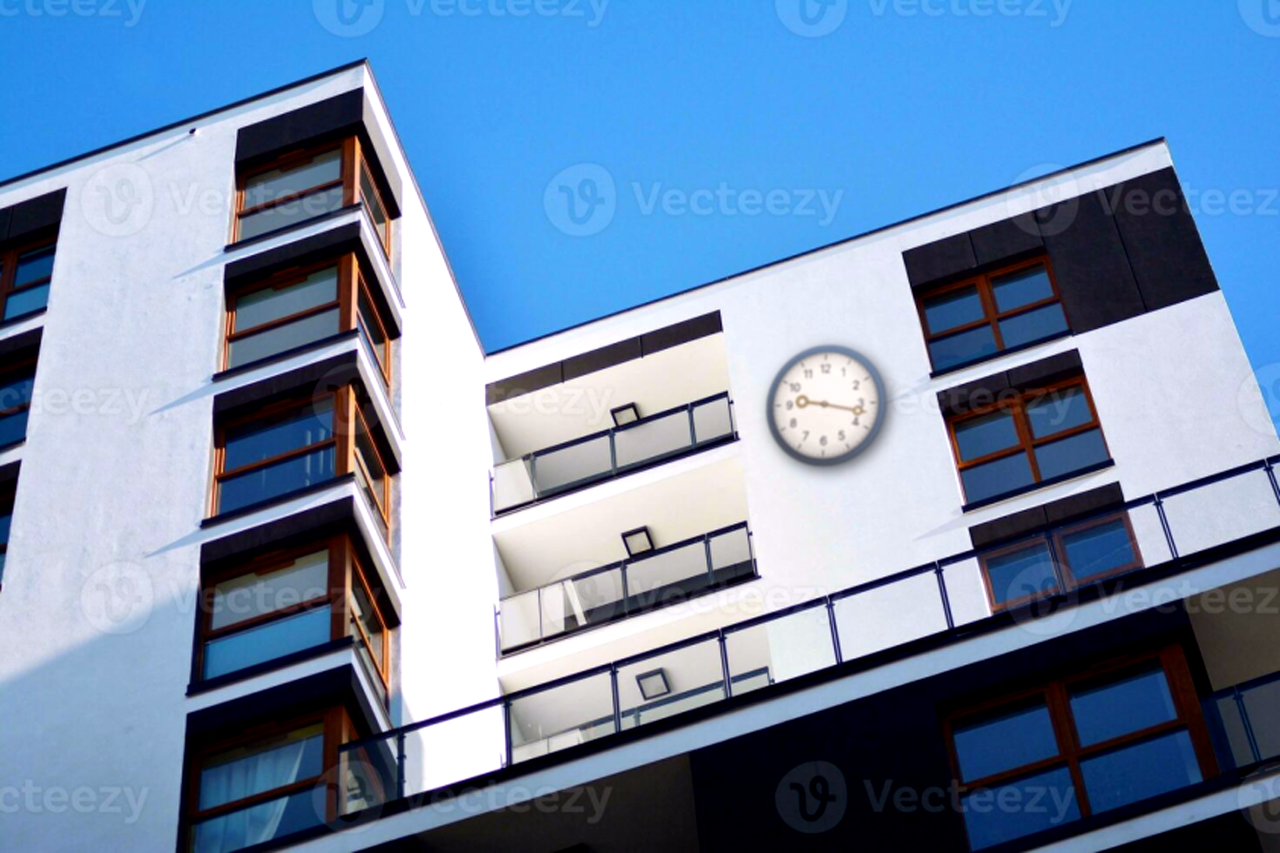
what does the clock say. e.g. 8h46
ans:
9h17
